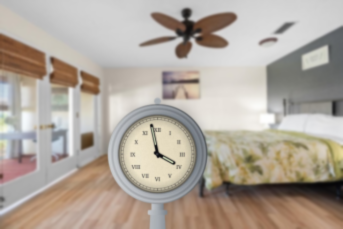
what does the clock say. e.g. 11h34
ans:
3h58
